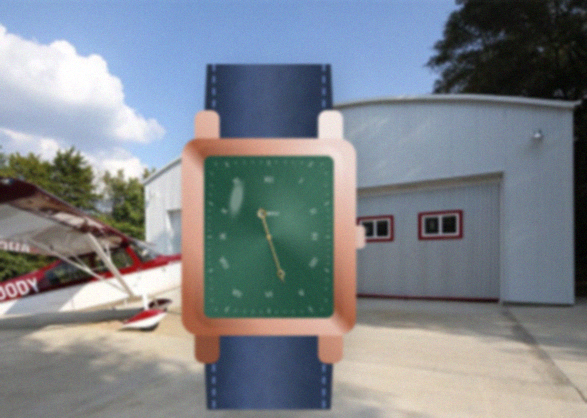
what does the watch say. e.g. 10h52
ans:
11h27
